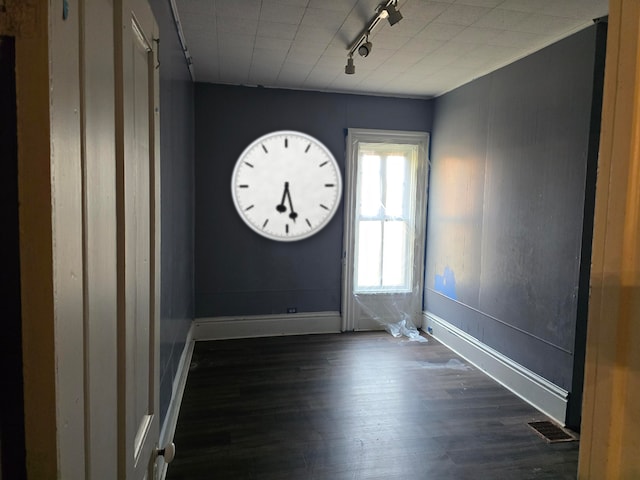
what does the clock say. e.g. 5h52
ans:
6h28
